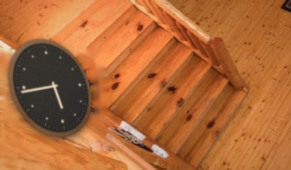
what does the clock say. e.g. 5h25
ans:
5h44
